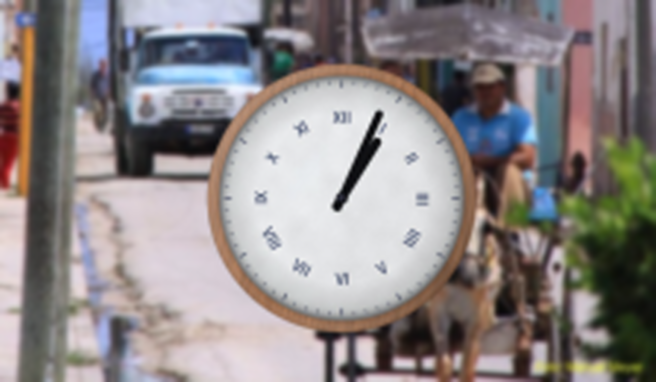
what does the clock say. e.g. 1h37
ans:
1h04
